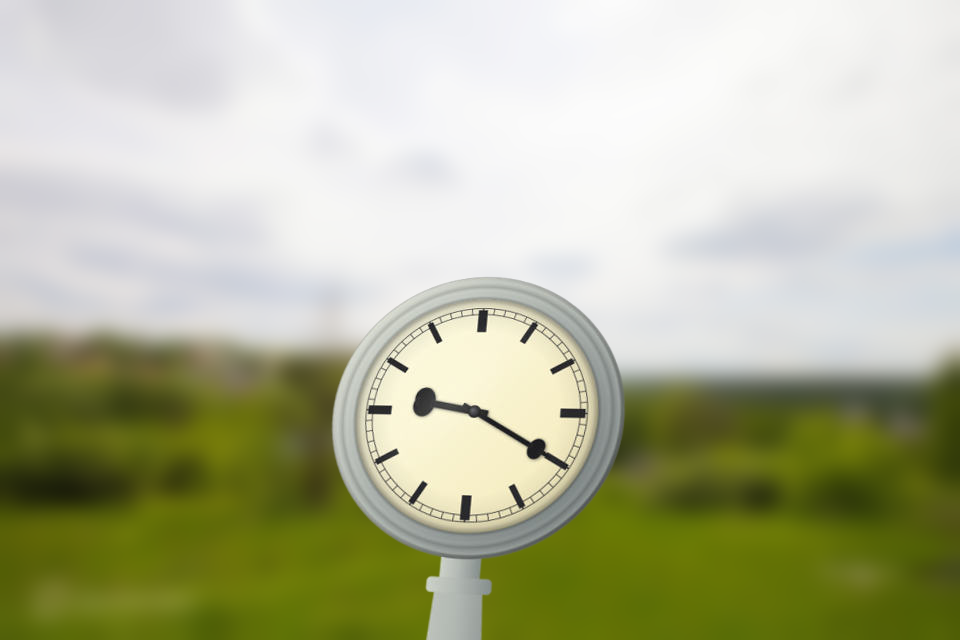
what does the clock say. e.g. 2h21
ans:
9h20
